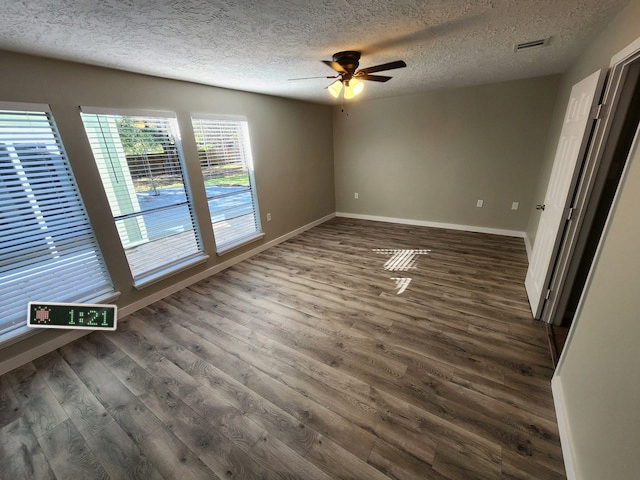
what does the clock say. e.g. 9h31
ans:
1h21
